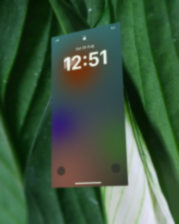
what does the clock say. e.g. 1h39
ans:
12h51
